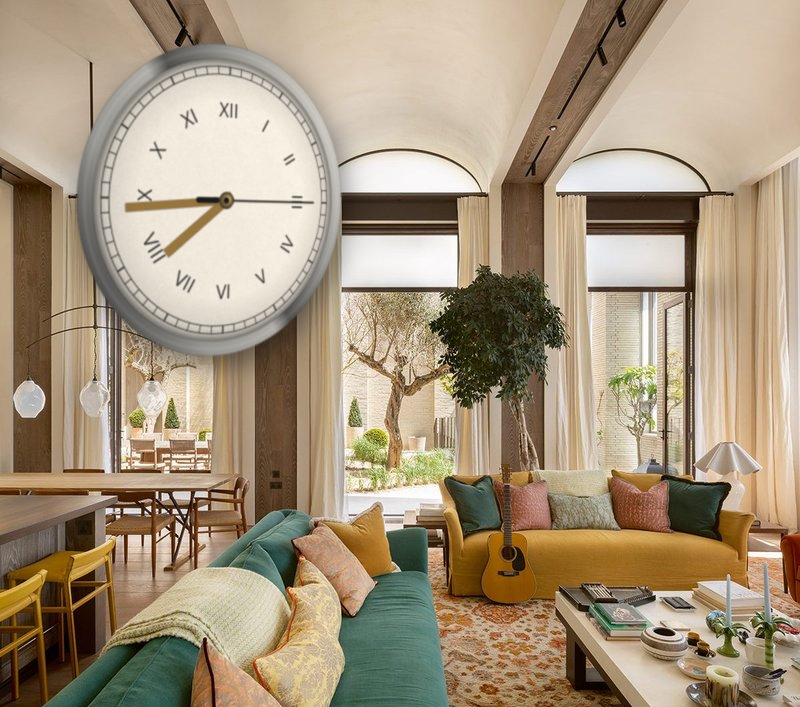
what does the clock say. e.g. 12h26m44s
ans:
7h44m15s
